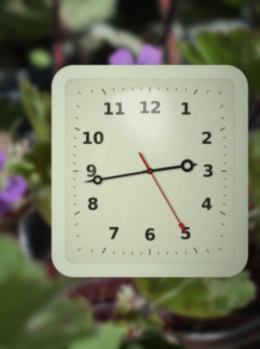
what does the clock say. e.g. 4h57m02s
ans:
2h43m25s
